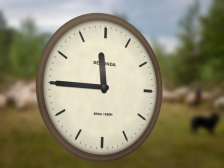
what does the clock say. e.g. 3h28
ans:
11h45
